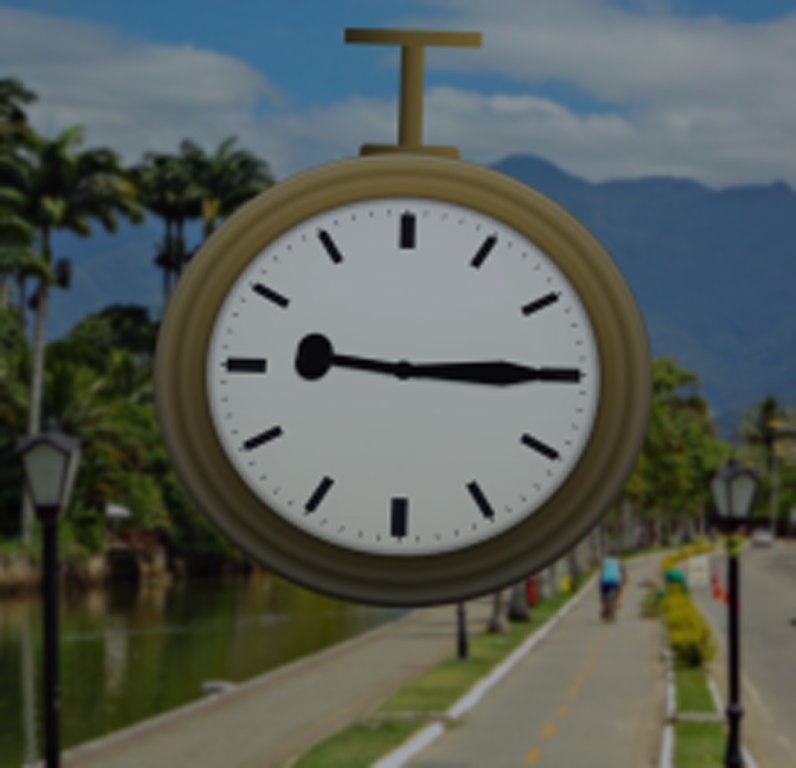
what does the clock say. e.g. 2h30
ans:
9h15
